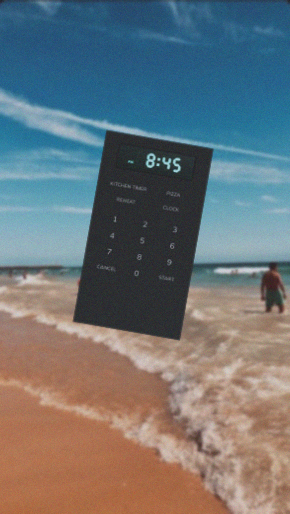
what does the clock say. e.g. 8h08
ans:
8h45
